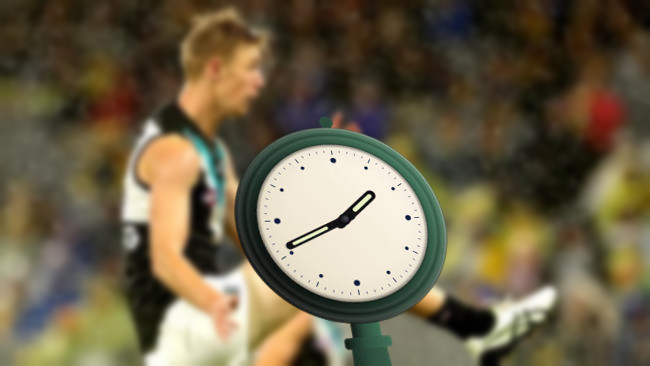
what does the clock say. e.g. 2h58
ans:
1h41
